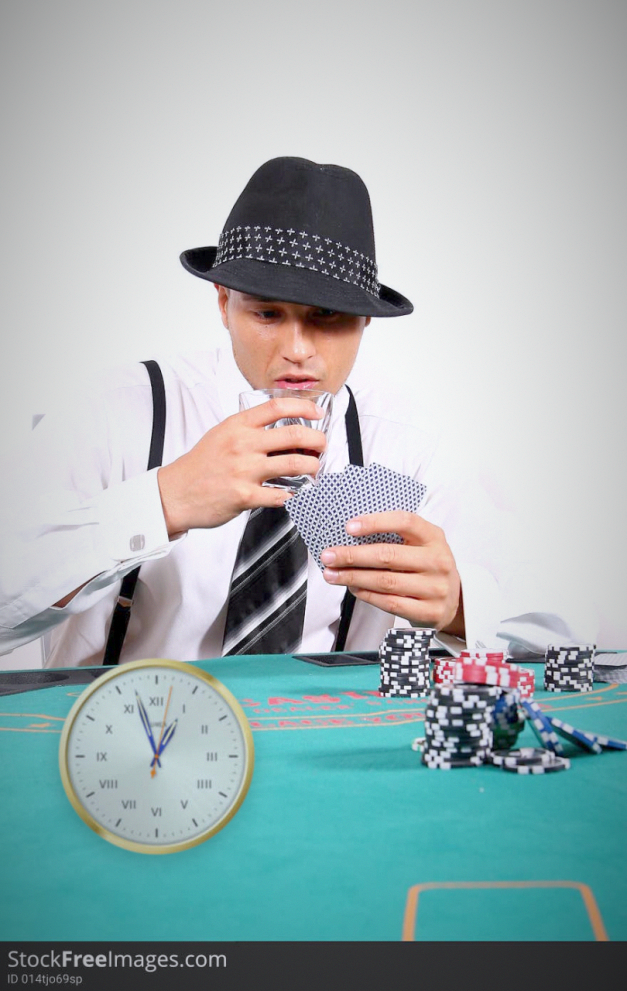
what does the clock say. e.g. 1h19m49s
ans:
12h57m02s
